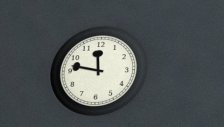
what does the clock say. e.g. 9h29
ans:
11h47
